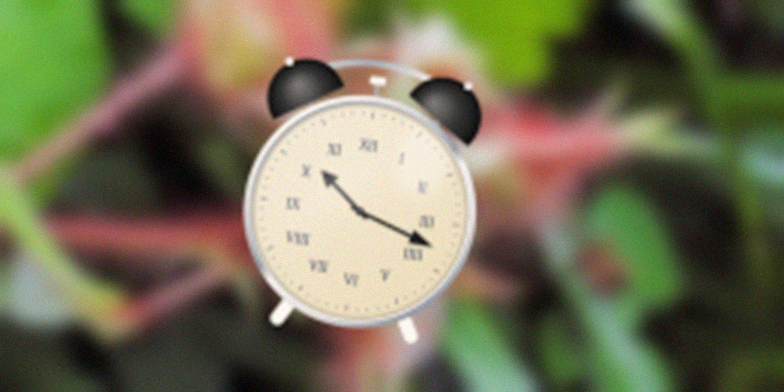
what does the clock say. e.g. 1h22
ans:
10h18
